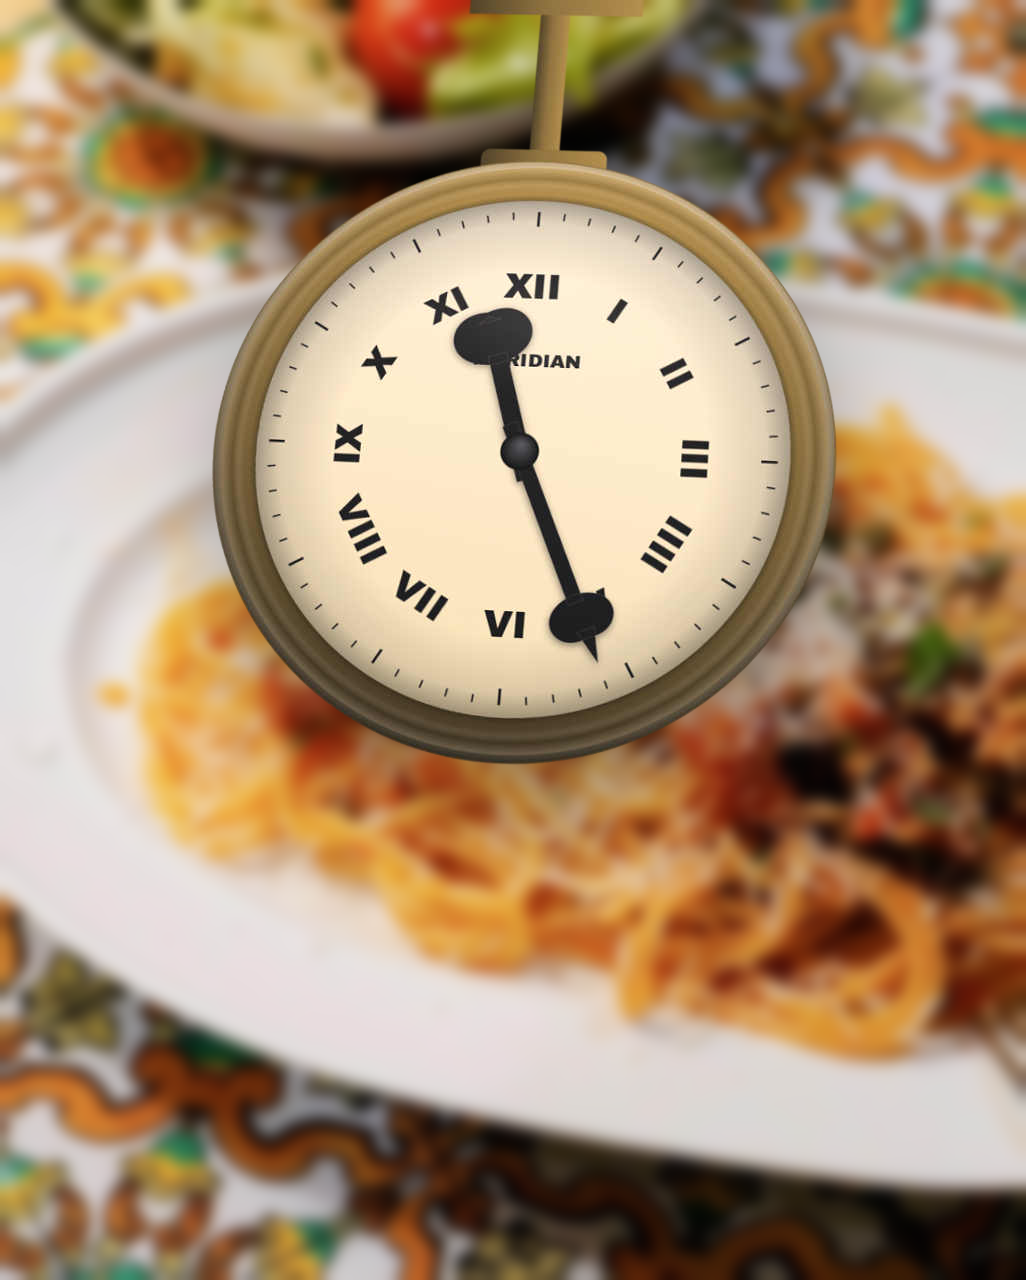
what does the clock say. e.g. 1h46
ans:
11h26
